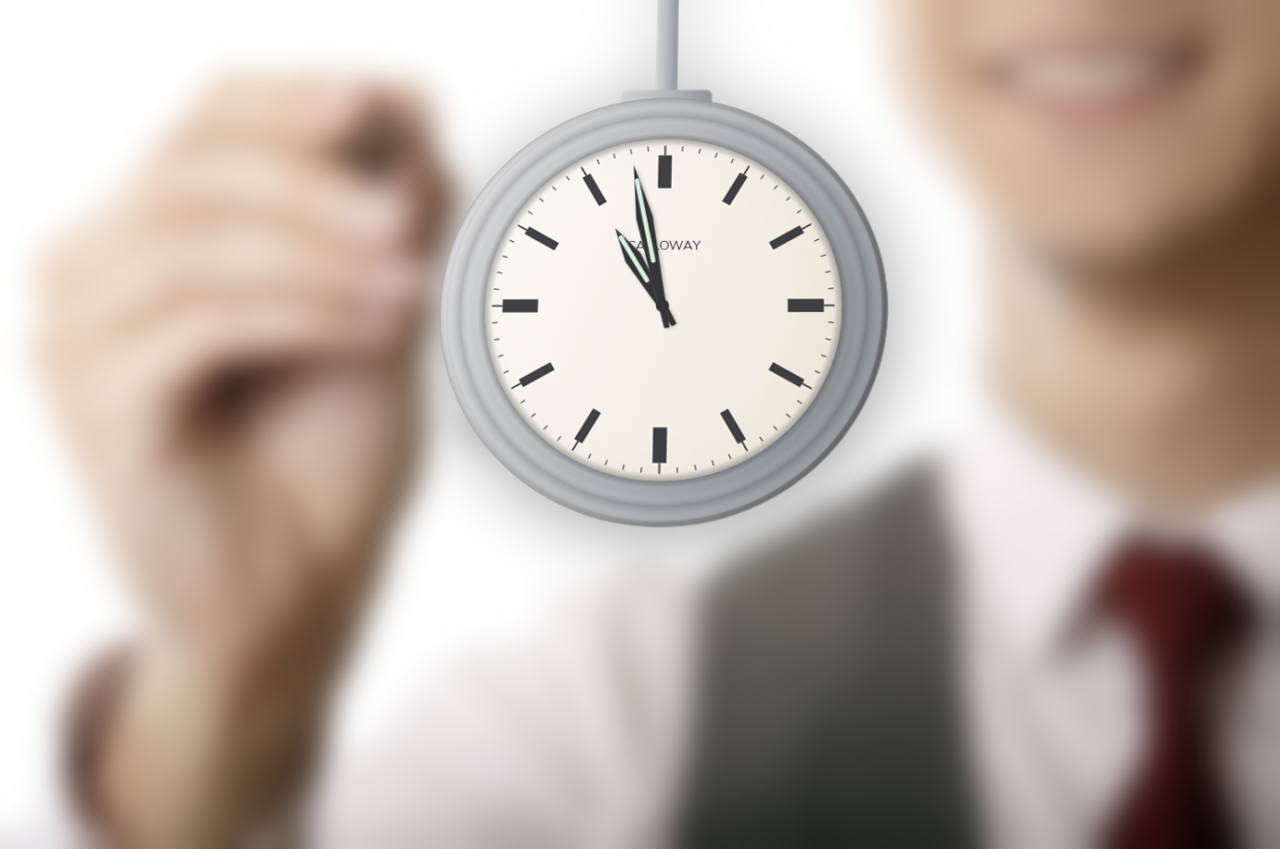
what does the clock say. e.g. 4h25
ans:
10h58
